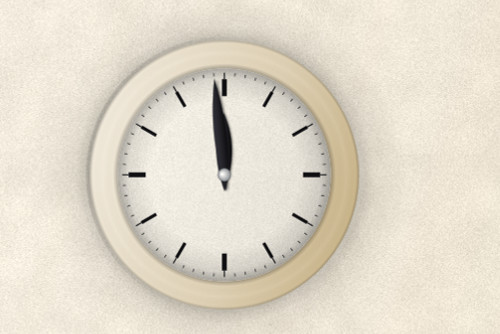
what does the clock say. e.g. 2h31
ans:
11h59
